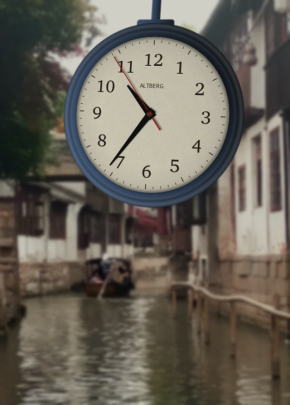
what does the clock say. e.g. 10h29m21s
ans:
10h35m54s
